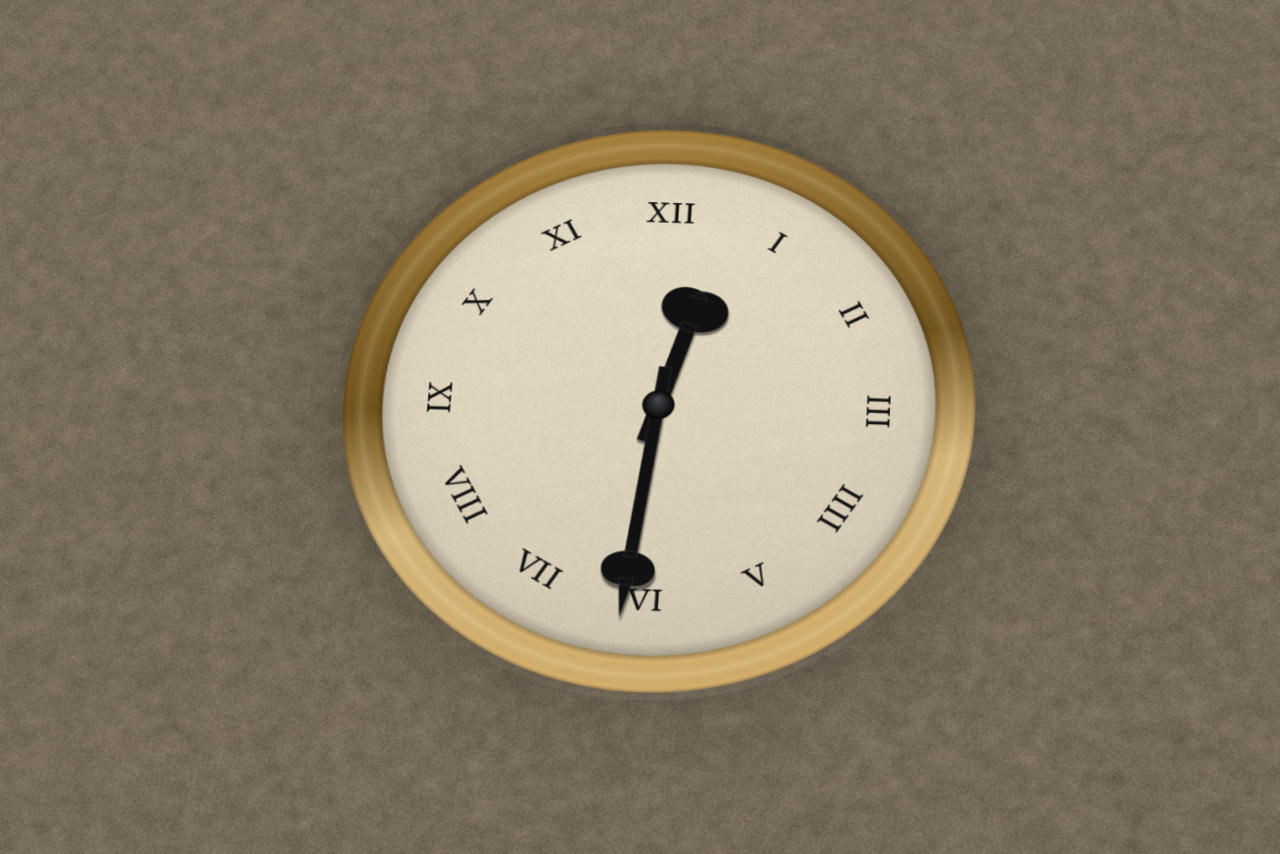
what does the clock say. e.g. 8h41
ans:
12h31
